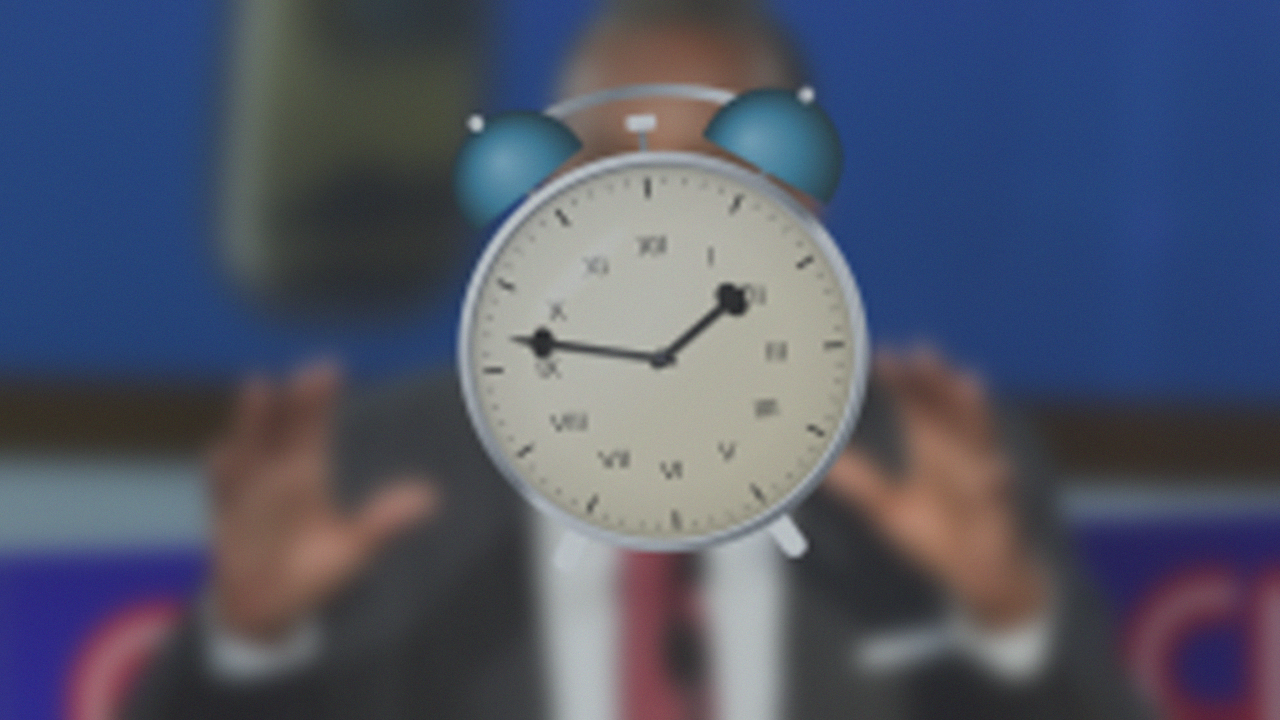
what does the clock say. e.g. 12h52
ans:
1h47
